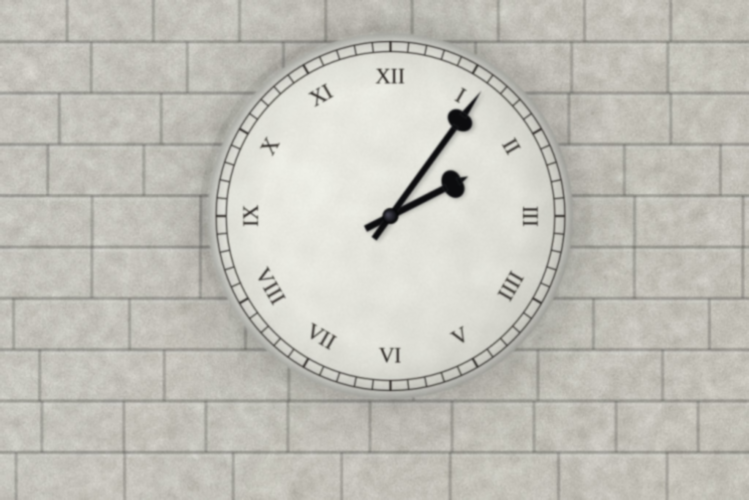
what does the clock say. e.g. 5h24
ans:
2h06
